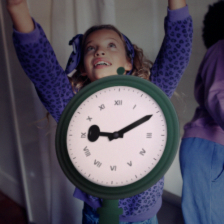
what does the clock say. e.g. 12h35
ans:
9h10
